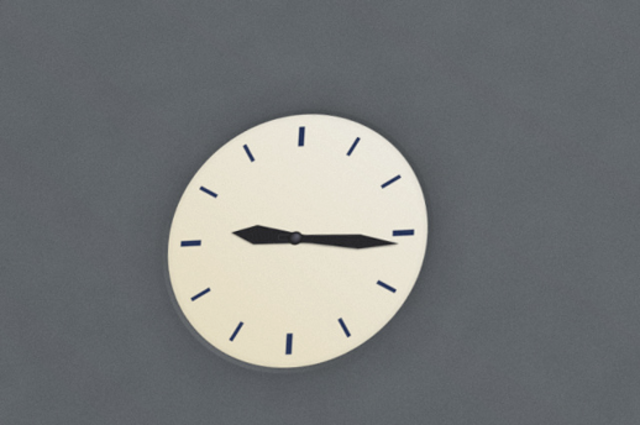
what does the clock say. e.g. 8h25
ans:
9h16
